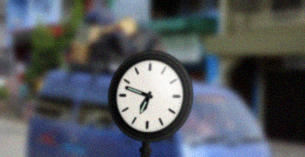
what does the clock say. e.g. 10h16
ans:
6h48
